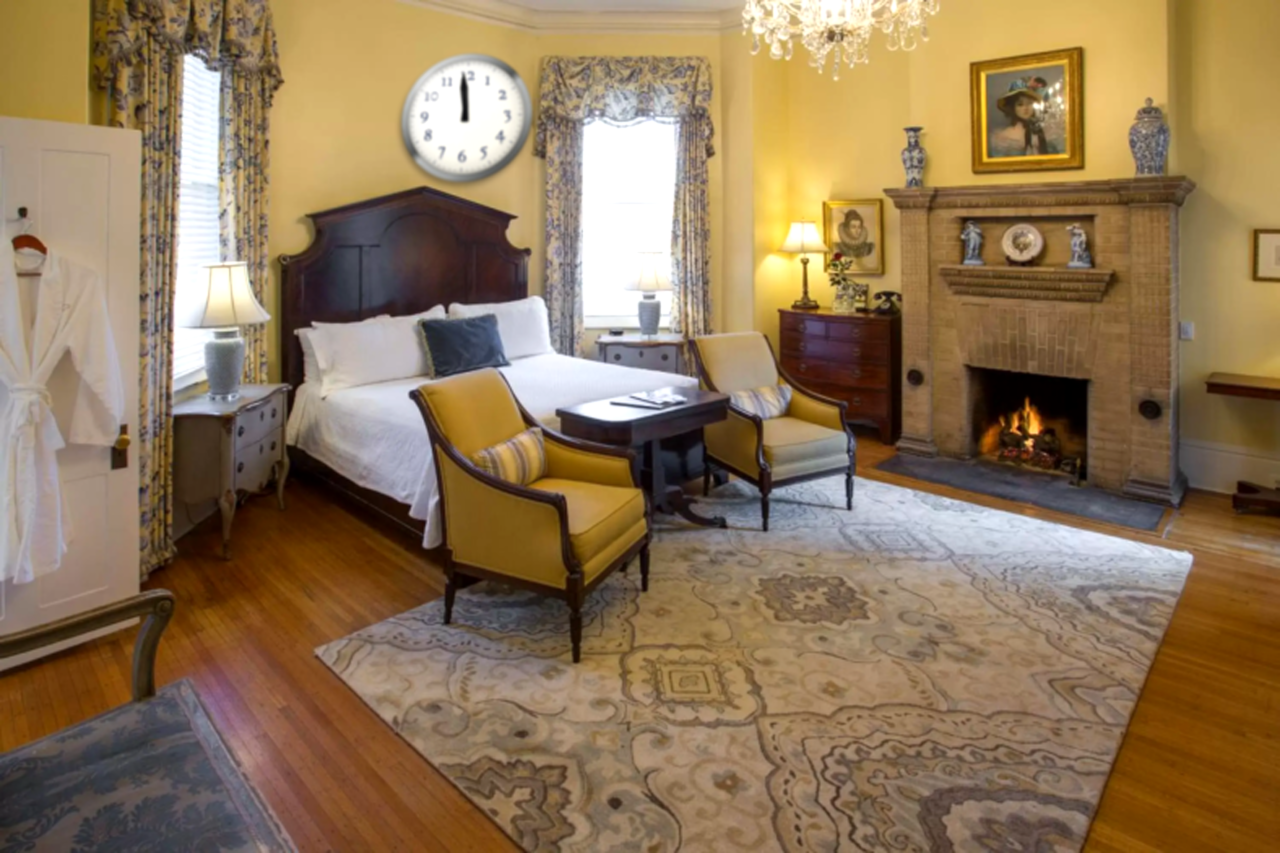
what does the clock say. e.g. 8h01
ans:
11h59
